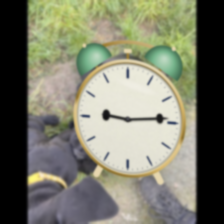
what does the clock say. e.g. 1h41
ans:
9h14
